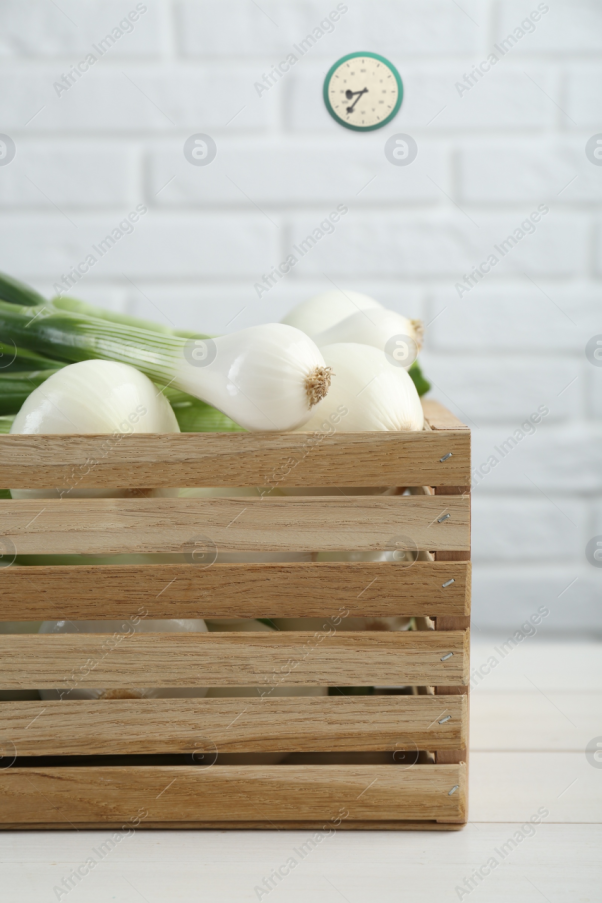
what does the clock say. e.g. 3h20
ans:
8h36
